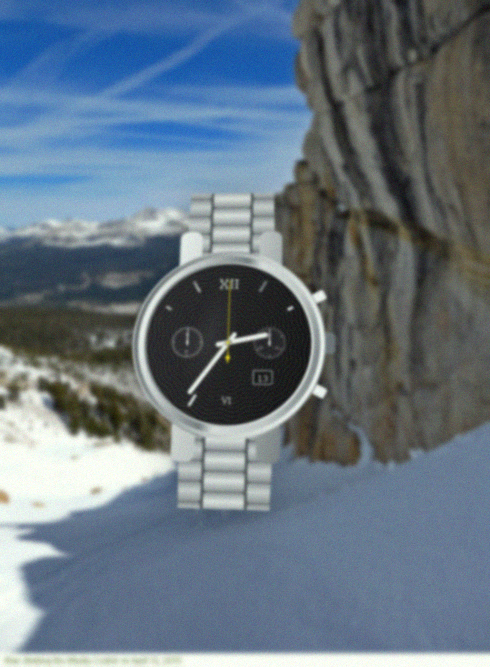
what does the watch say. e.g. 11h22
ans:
2h36
